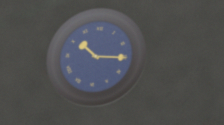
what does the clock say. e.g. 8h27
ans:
10h15
